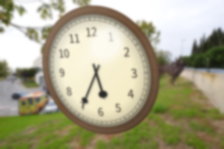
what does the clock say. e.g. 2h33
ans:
5h35
